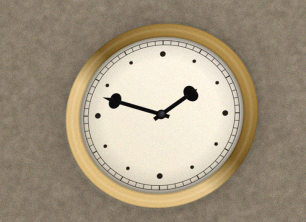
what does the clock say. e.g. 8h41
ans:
1h48
